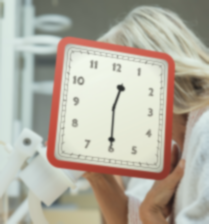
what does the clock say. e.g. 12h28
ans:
12h30
